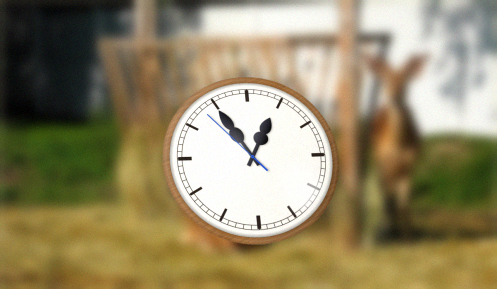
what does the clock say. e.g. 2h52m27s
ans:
12h54m53s
